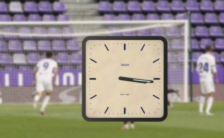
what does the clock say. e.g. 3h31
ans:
3h16
